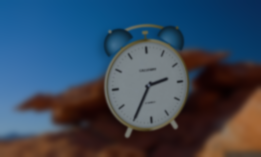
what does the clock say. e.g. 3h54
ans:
2h35
